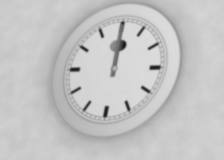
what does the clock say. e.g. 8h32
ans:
12h00
